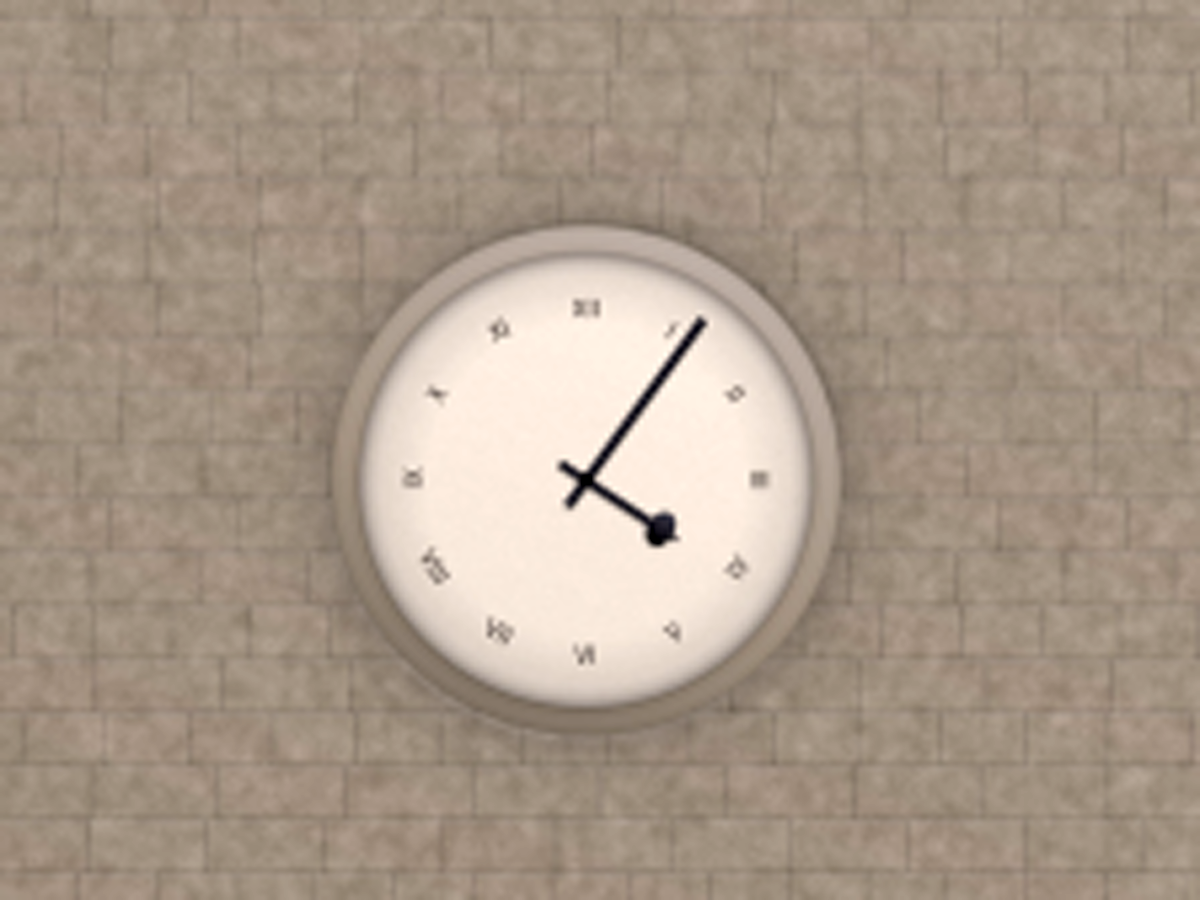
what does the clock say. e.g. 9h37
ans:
4h06
